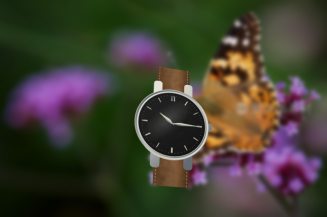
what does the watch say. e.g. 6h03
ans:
10h15
